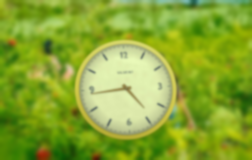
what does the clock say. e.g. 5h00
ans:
4h44
